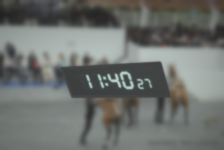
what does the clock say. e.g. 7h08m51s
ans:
11h40m27s
